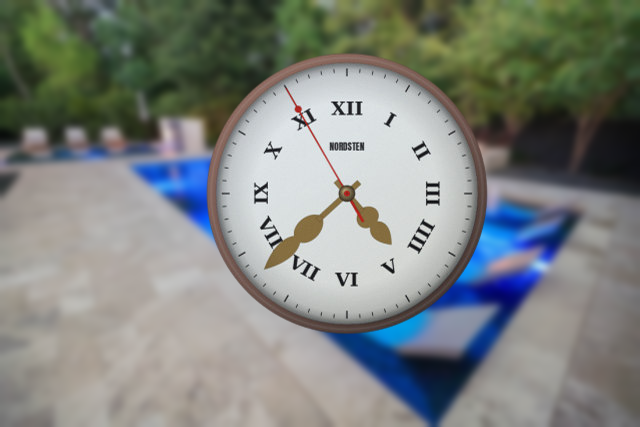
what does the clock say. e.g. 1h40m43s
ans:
4h37m55s
